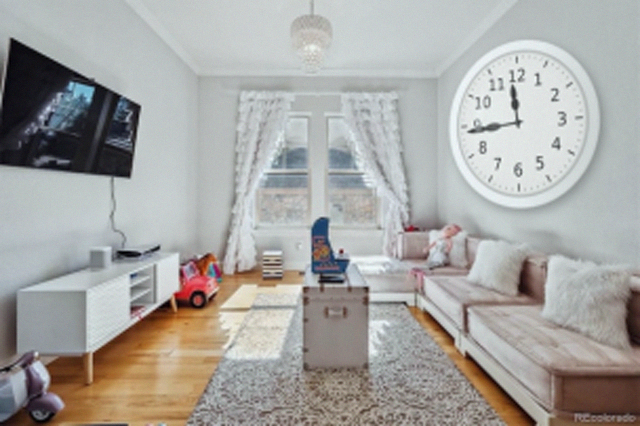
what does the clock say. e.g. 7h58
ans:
11h44
